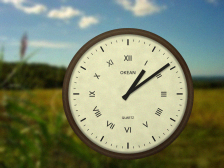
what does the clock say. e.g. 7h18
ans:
1h09
